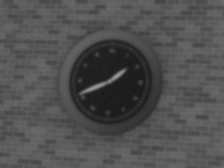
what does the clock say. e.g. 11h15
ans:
1h41
